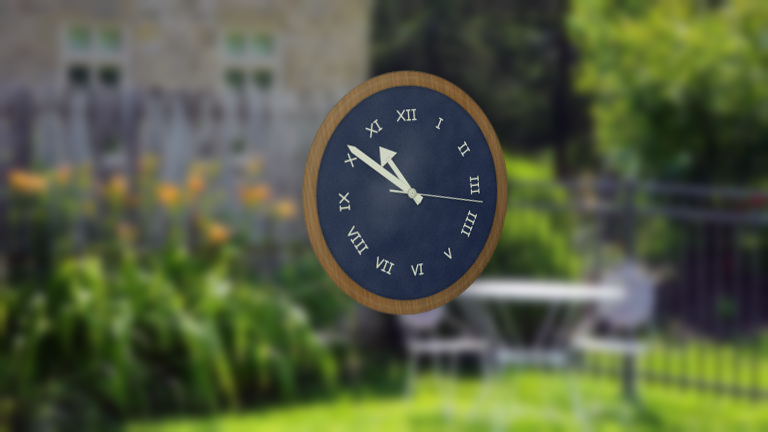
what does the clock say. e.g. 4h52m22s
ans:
10h51m17s
